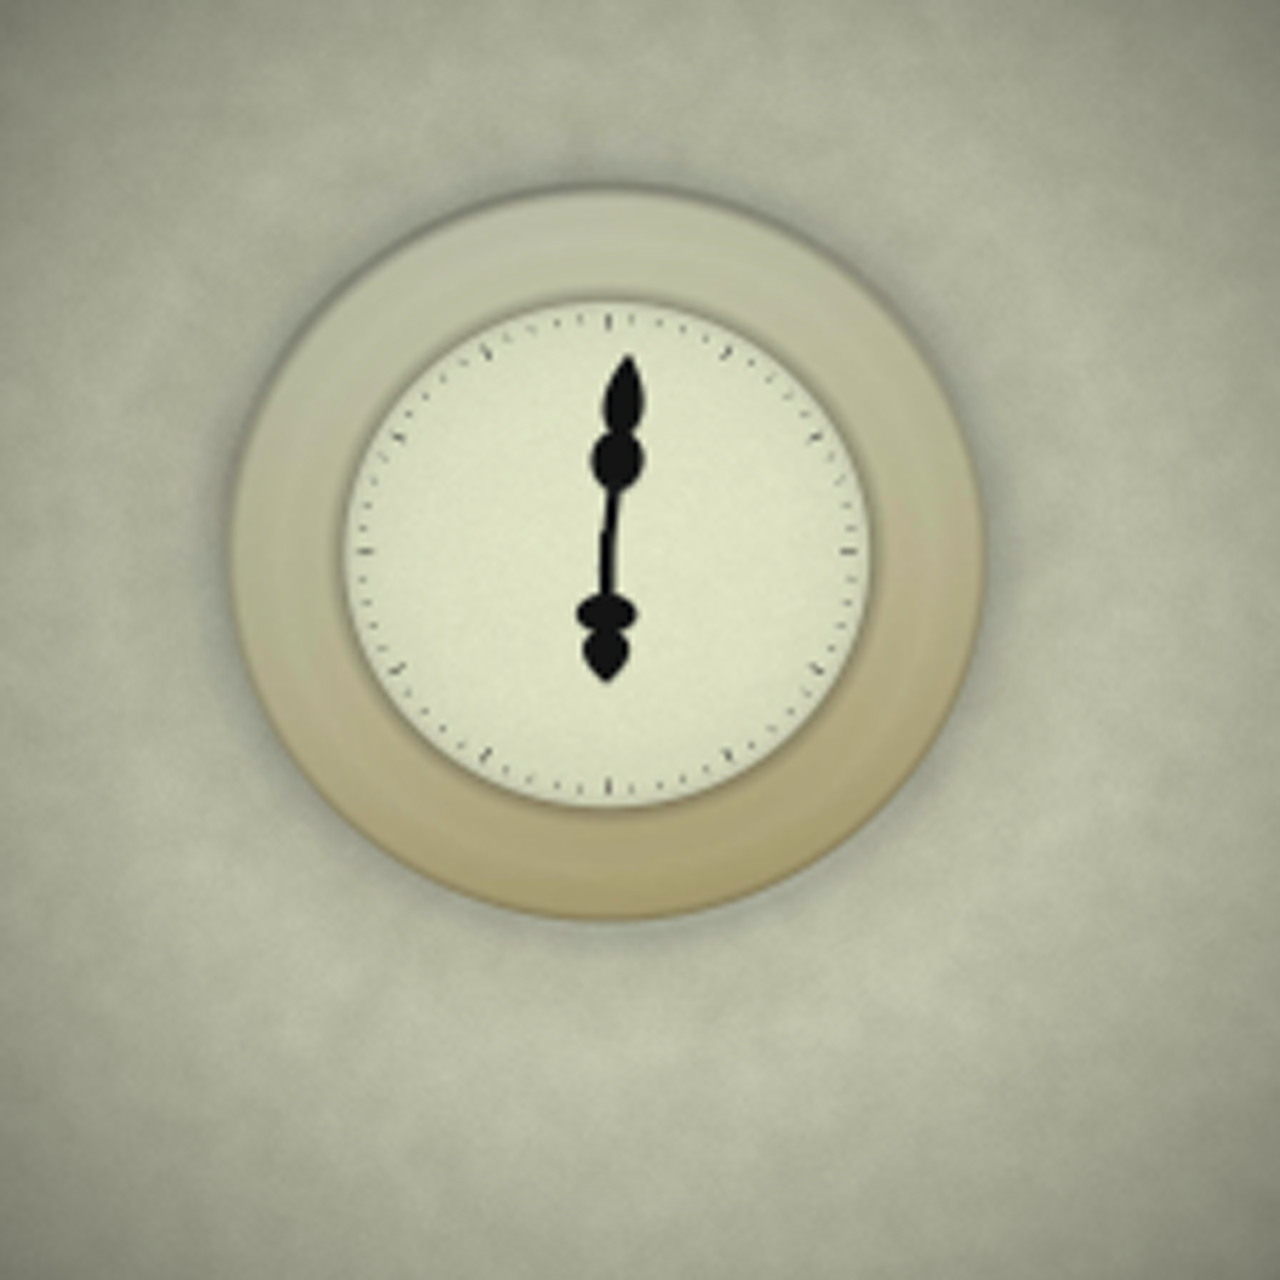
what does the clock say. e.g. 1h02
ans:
6h01
